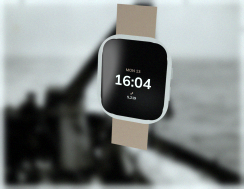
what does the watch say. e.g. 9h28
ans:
16h04
